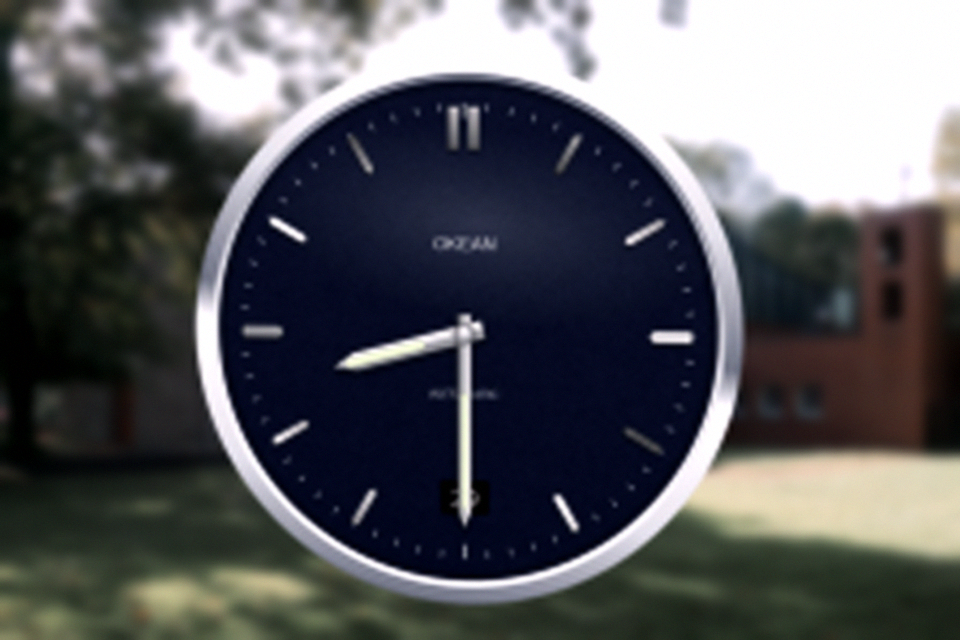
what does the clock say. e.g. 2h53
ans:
8h30
